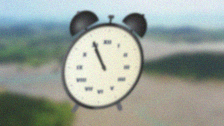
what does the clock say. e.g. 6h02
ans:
10h55
